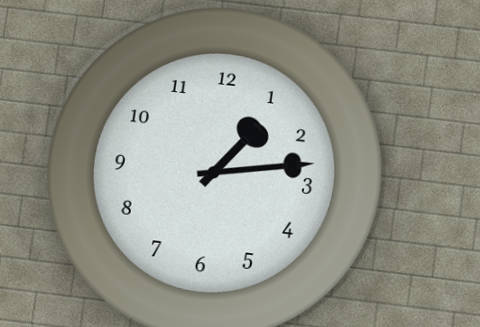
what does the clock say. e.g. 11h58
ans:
1h13
